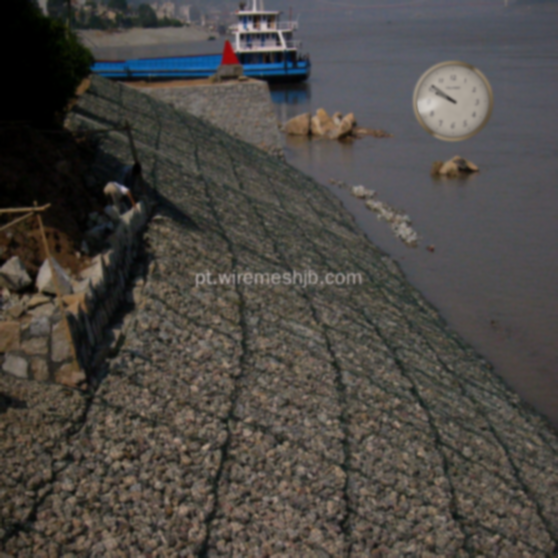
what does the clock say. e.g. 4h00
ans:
9h51
